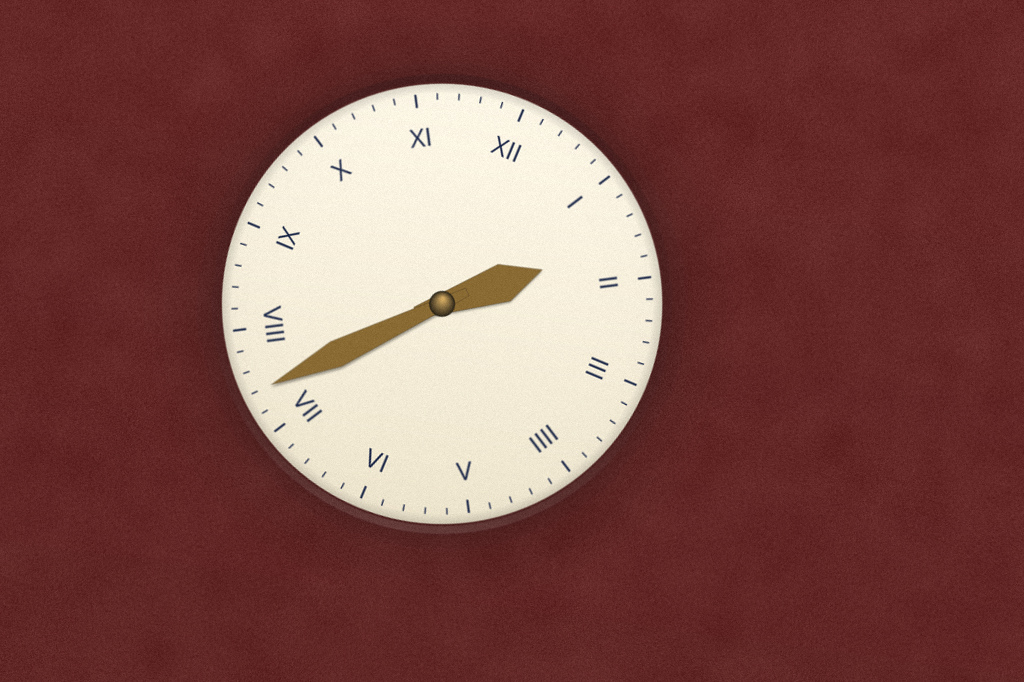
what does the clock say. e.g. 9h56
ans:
1h37
